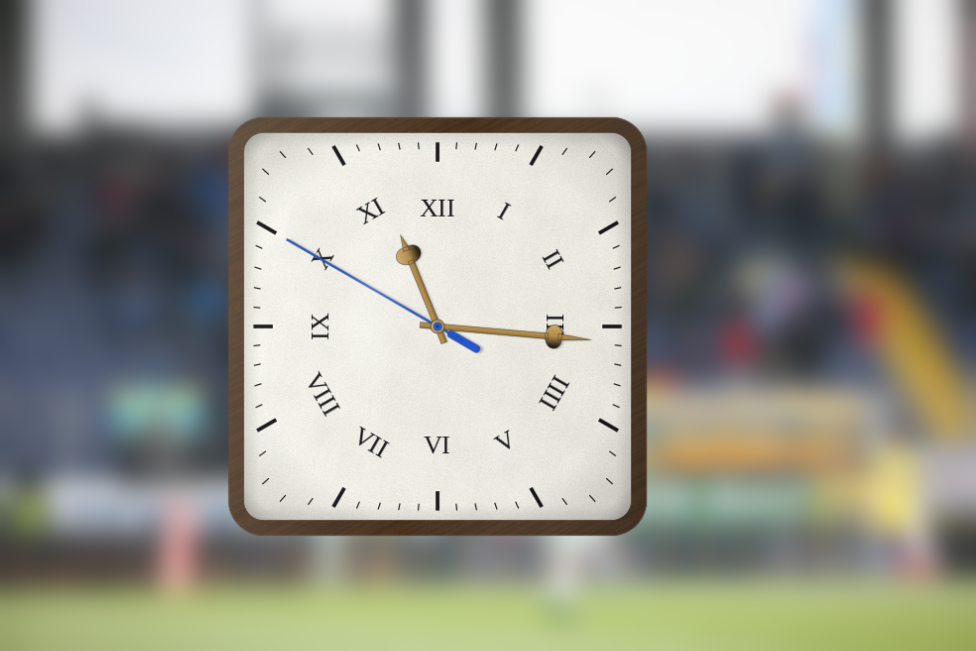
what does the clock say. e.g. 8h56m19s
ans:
11h15m50s
